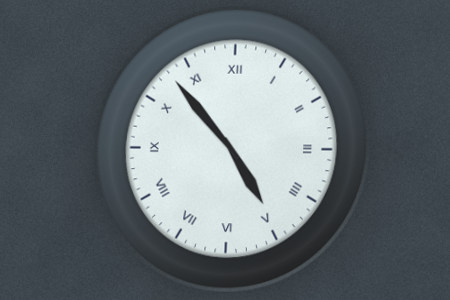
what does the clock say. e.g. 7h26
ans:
4h53
